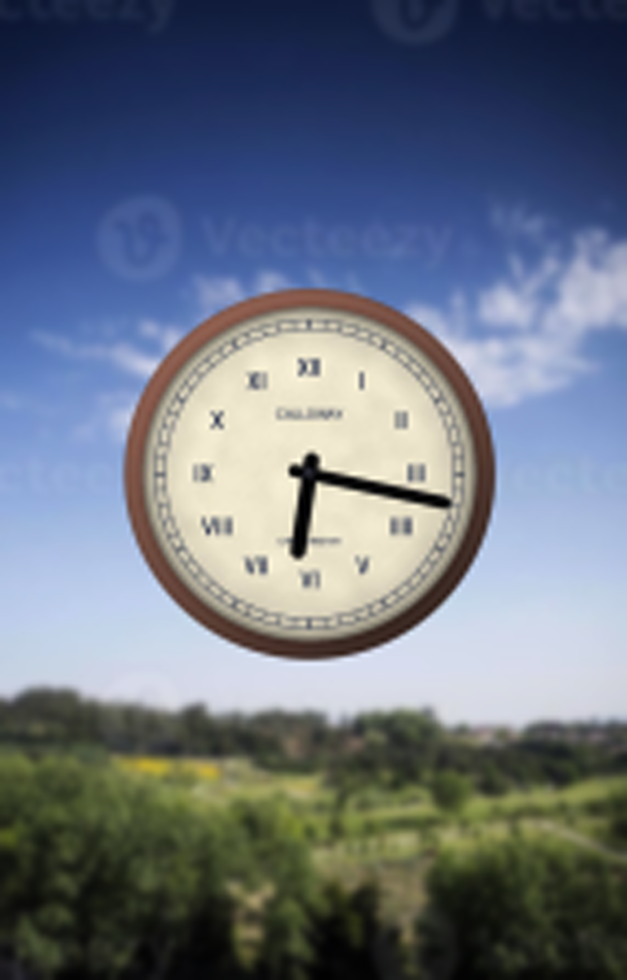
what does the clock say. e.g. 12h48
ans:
6h17
